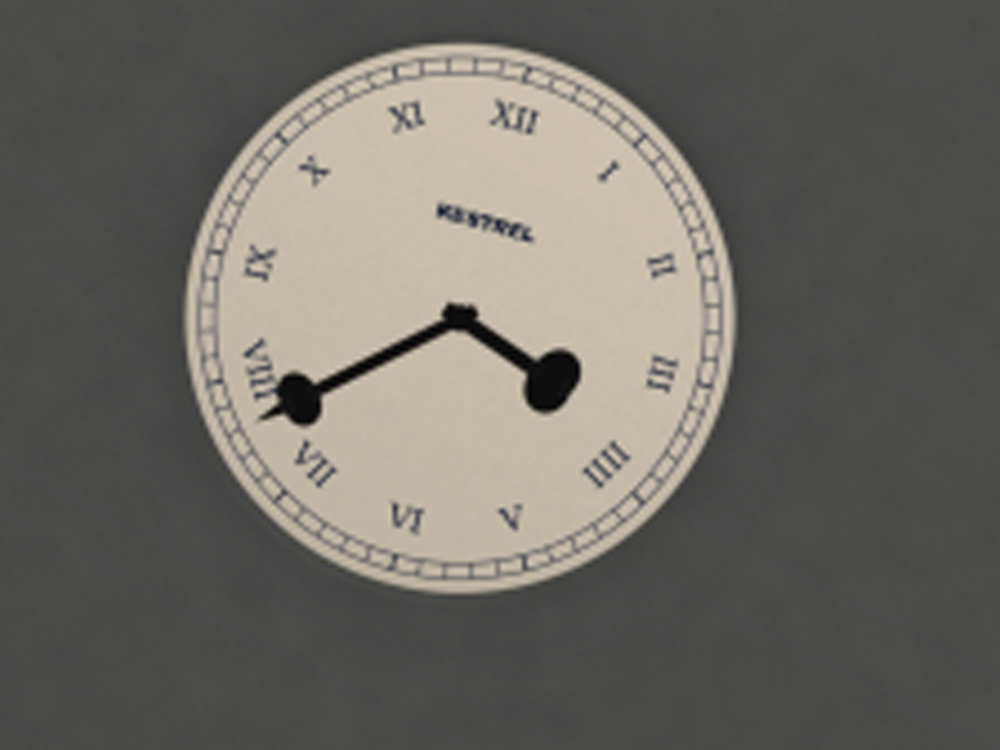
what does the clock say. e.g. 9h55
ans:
3h38
